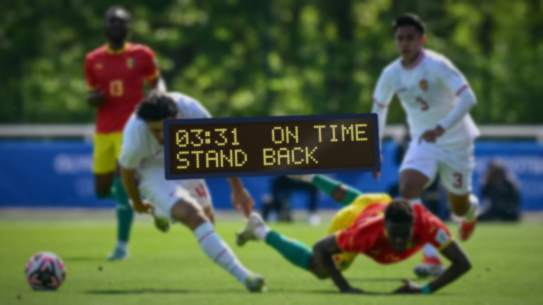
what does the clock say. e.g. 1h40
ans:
3h31
